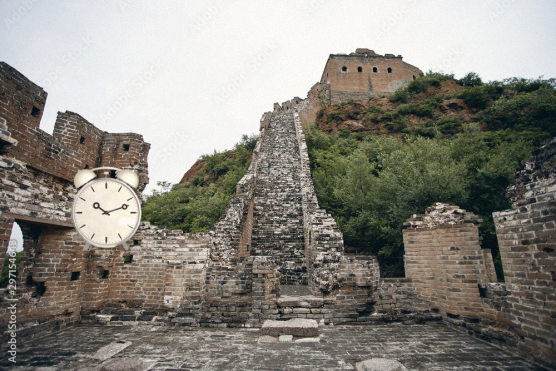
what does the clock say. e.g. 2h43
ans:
10h12
